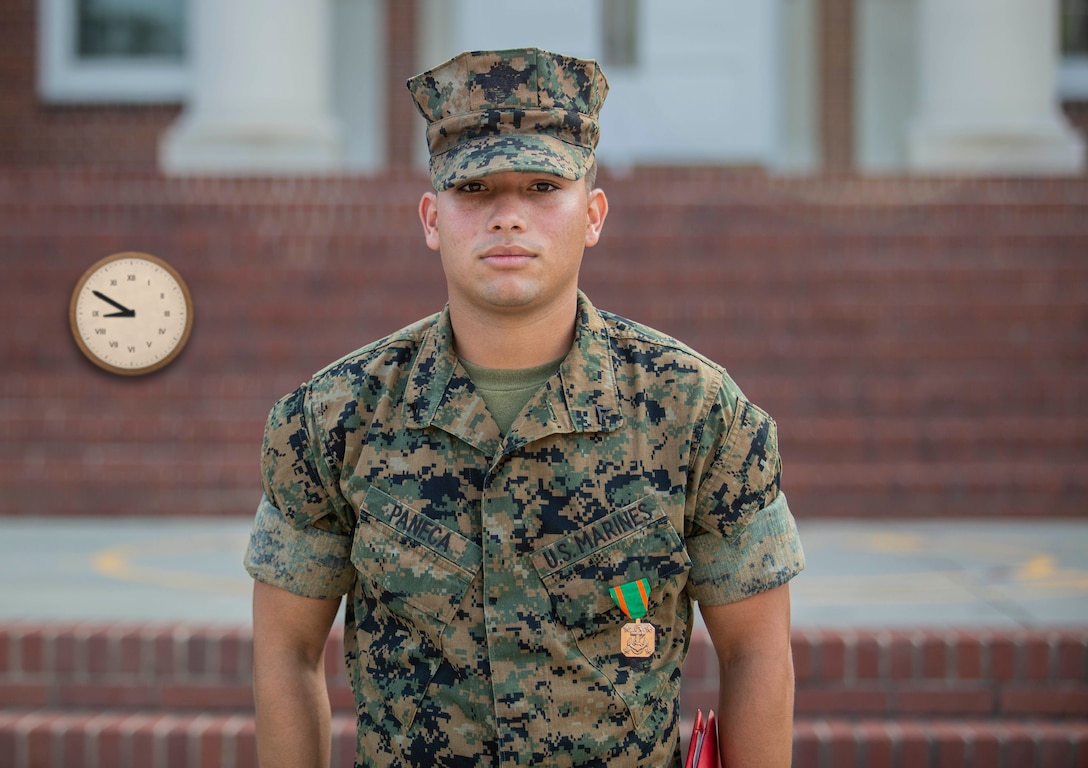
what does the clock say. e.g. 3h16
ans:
8h50
